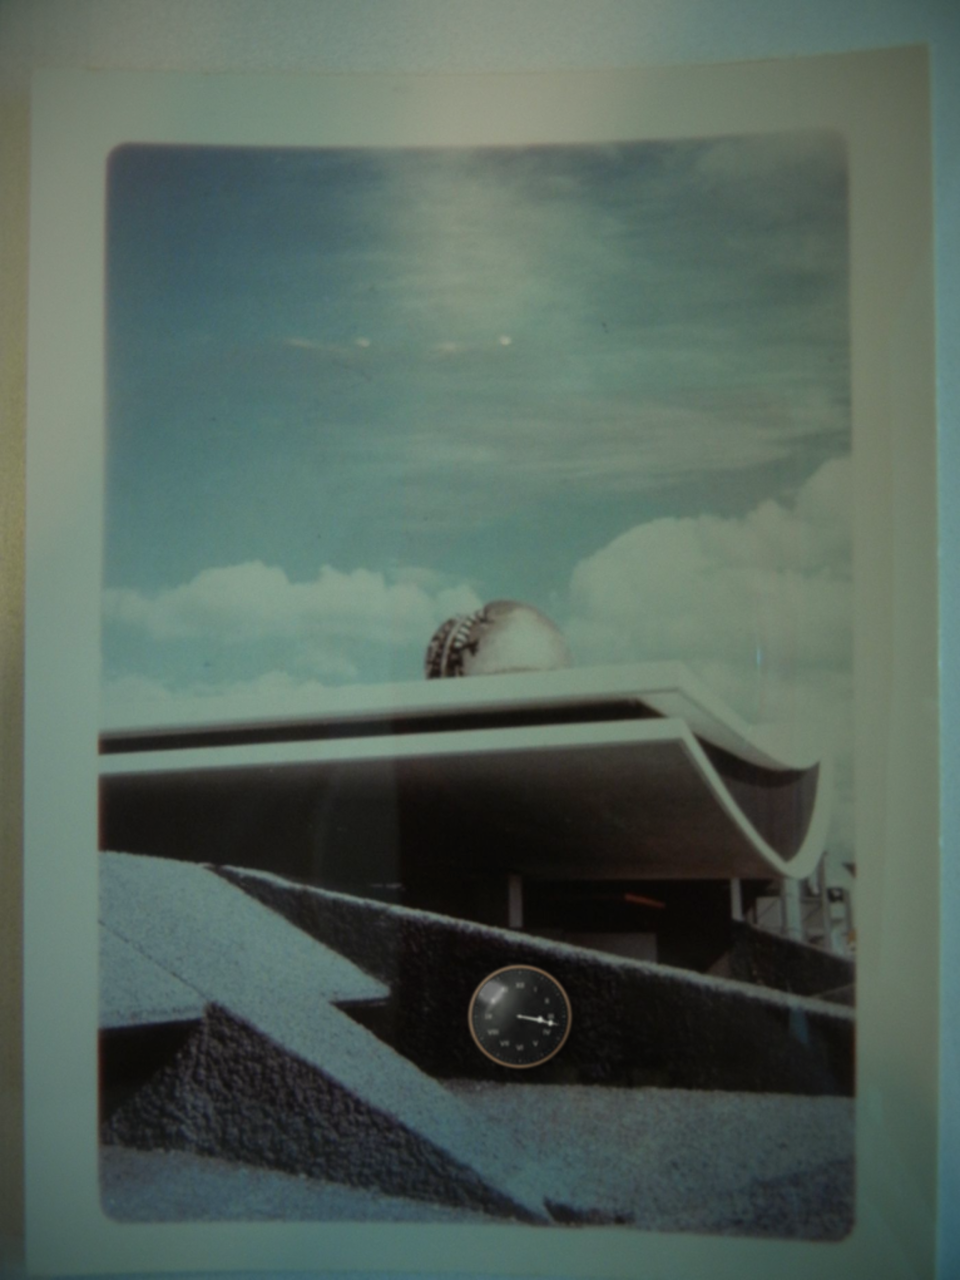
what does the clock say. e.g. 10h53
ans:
3h17
